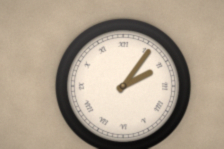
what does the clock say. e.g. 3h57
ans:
2h06
